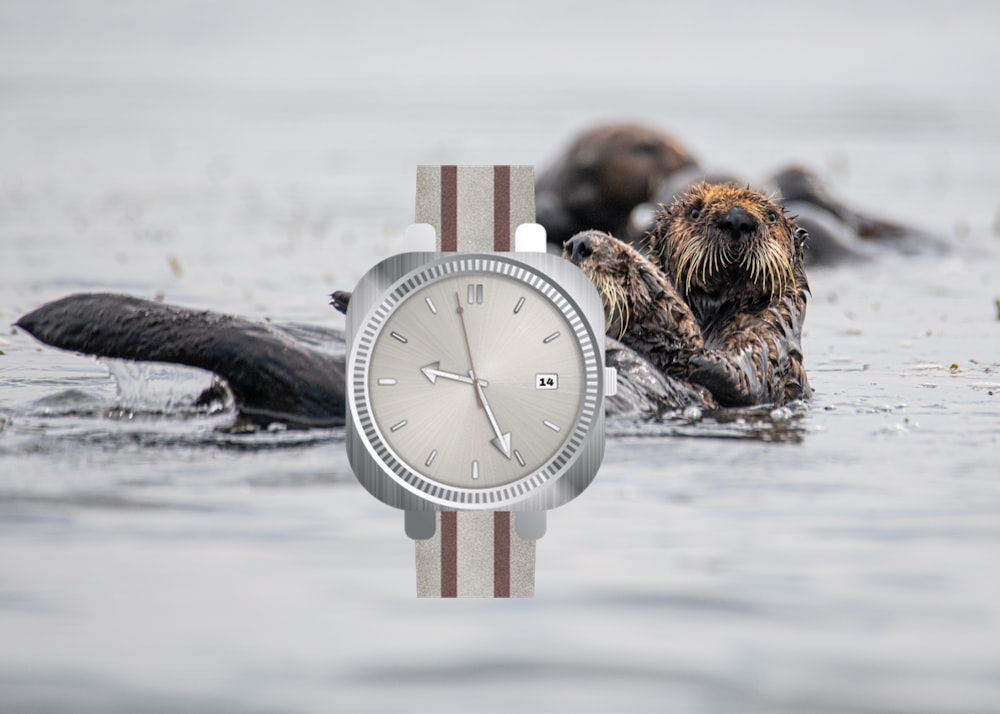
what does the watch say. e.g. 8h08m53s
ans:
9h25m58s
